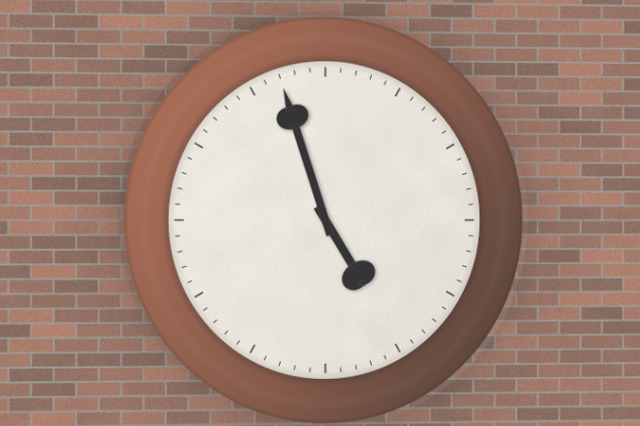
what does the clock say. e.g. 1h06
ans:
4h57
